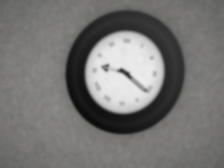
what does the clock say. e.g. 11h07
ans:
9h21
